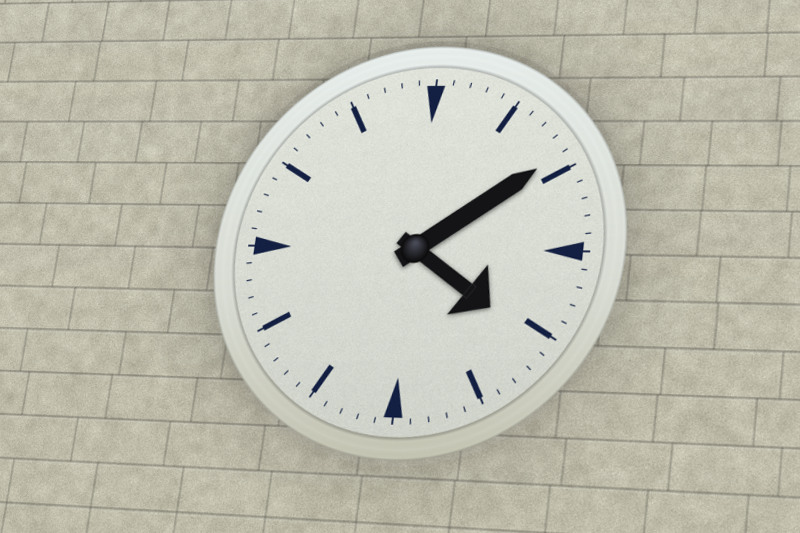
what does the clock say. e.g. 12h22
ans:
4h09
